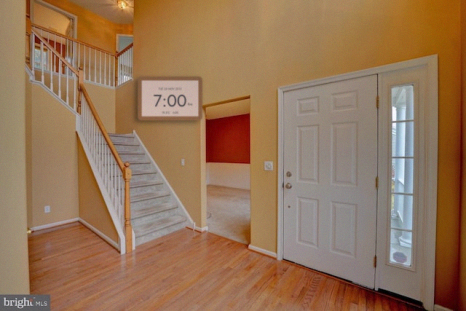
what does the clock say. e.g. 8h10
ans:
7h00
